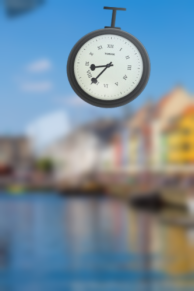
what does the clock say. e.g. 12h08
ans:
8h36
